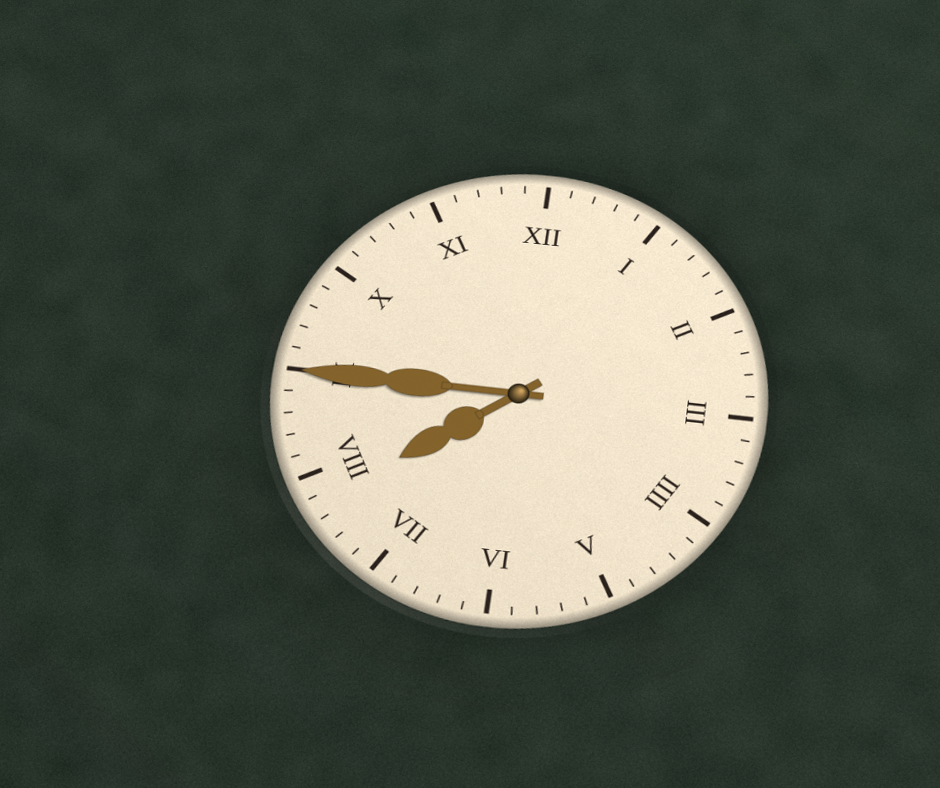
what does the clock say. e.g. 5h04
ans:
7h45
